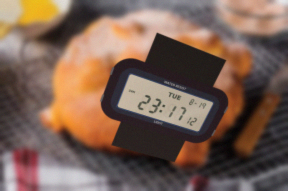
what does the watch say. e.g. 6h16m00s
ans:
23h17m12s
